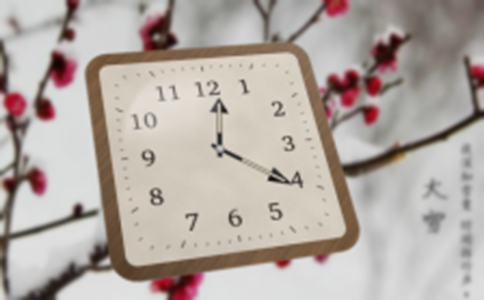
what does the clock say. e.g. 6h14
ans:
12h21
